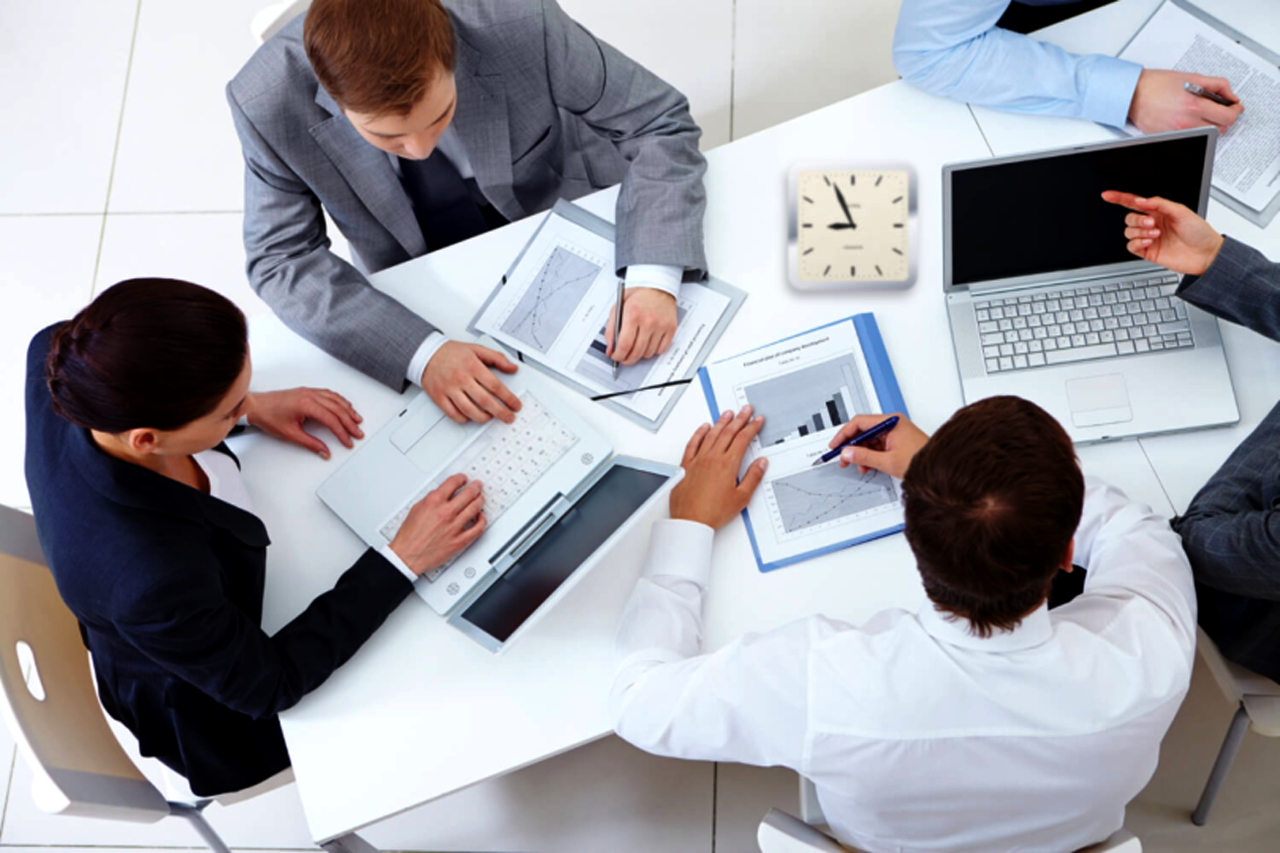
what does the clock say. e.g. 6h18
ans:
8h56
